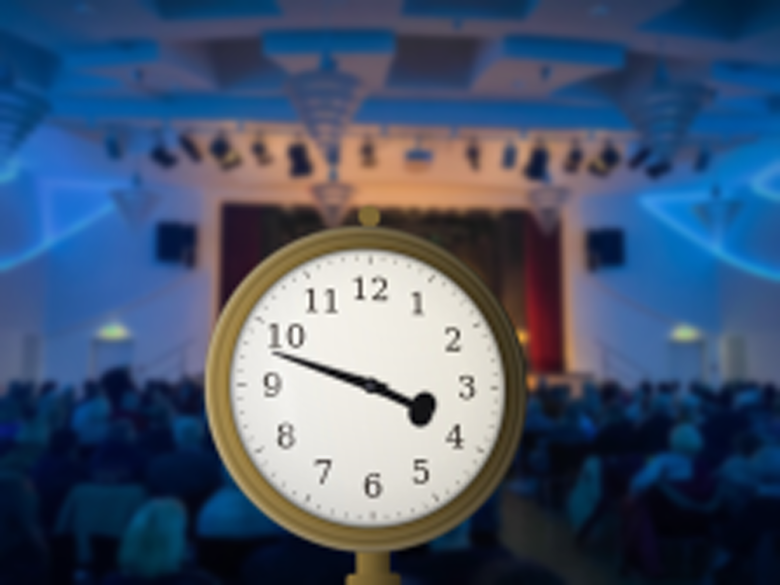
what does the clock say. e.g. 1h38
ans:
3h48
